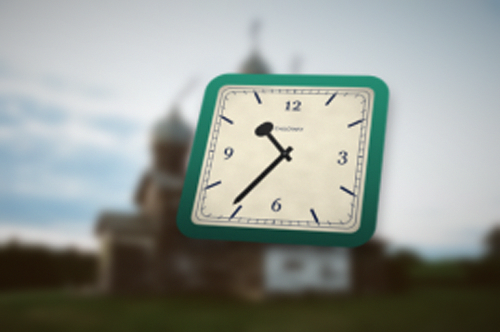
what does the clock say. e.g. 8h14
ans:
10h36
